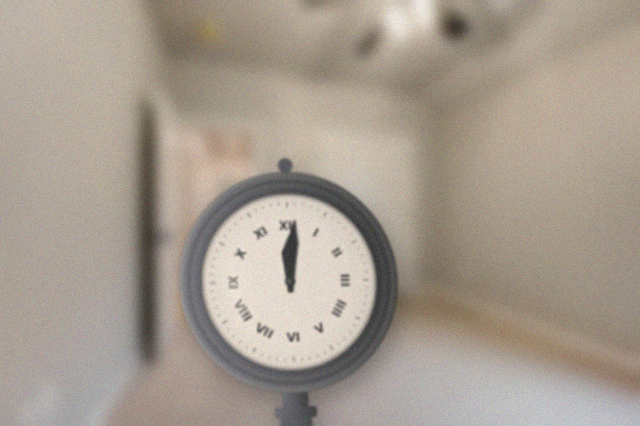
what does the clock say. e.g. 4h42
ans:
12h01
